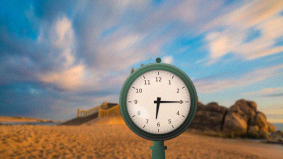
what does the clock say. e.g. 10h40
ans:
6h15
